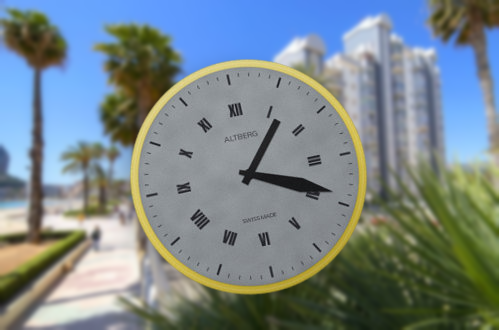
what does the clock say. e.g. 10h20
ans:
1h19
